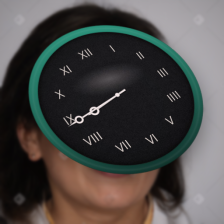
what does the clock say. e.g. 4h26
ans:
8h44
